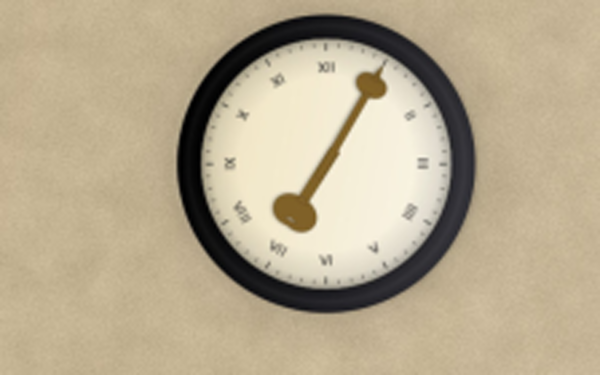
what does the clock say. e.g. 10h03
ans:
7h05
